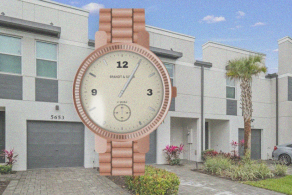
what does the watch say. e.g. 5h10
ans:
1h05
